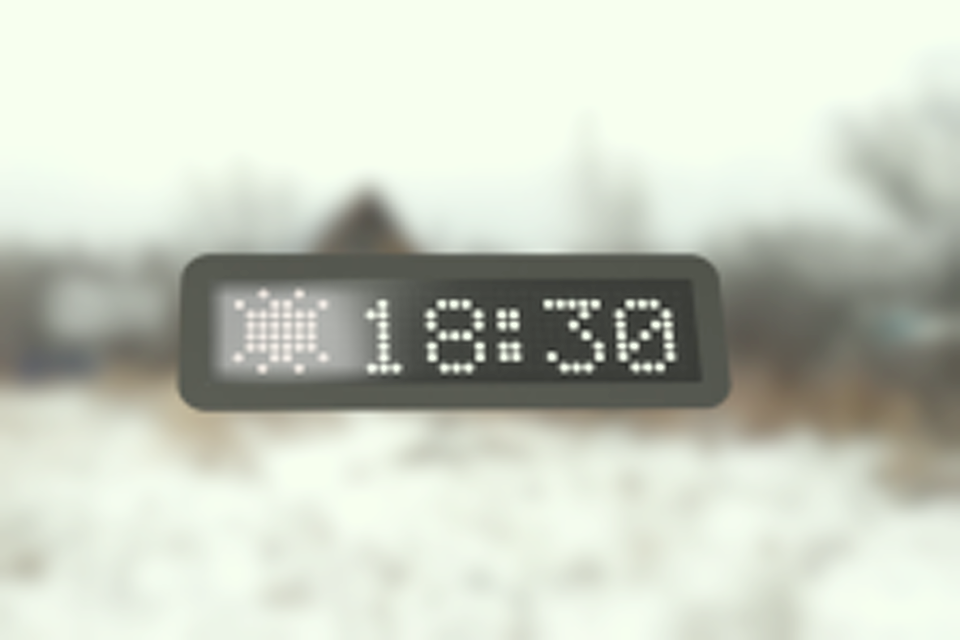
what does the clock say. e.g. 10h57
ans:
18h30
